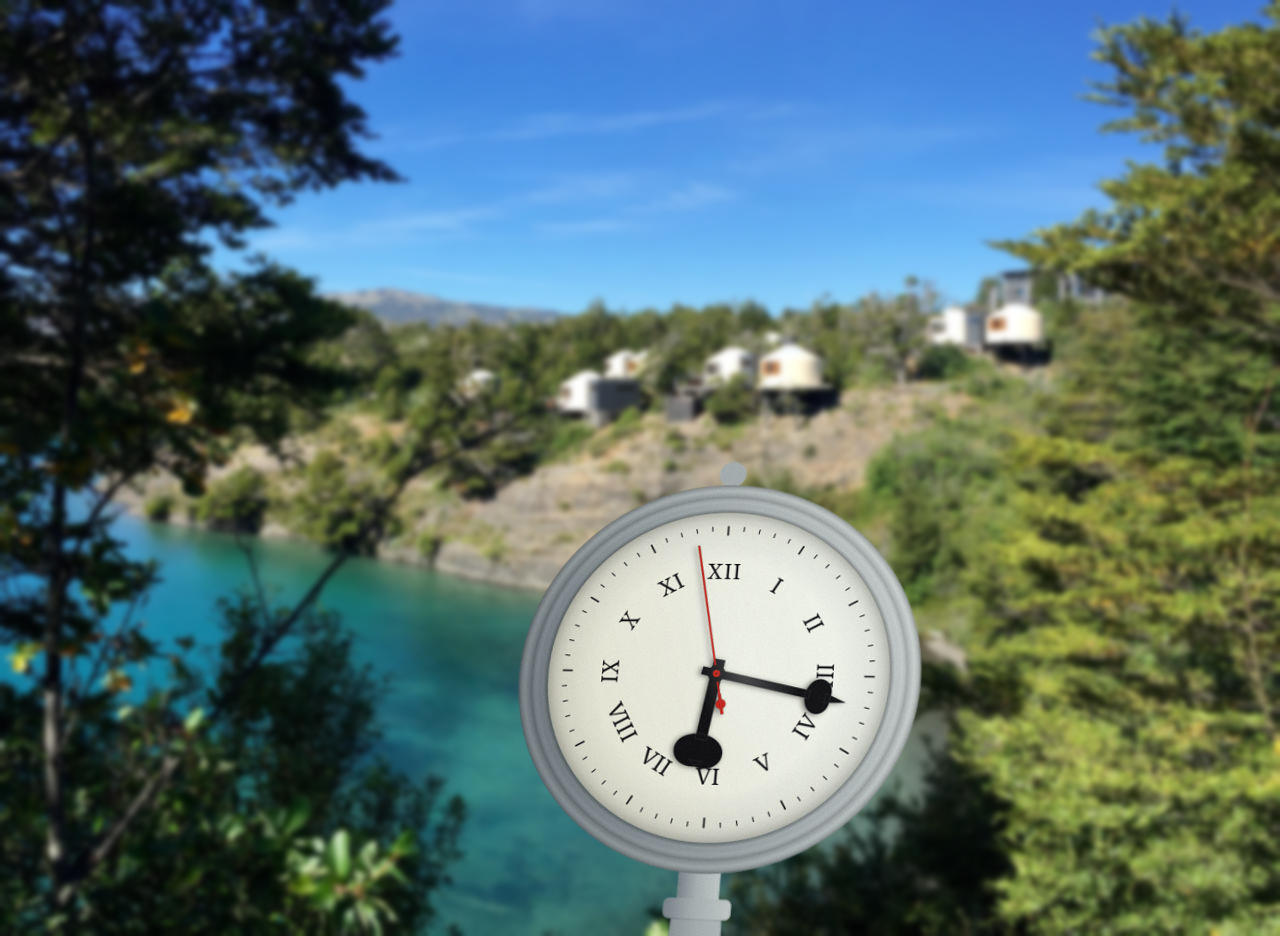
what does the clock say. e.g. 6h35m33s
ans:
6h16m58s
